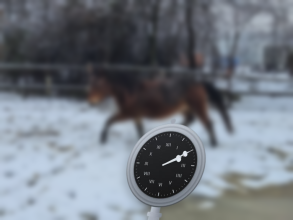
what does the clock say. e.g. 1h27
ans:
2h10
